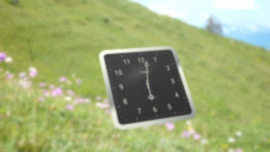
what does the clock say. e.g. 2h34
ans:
6h02
